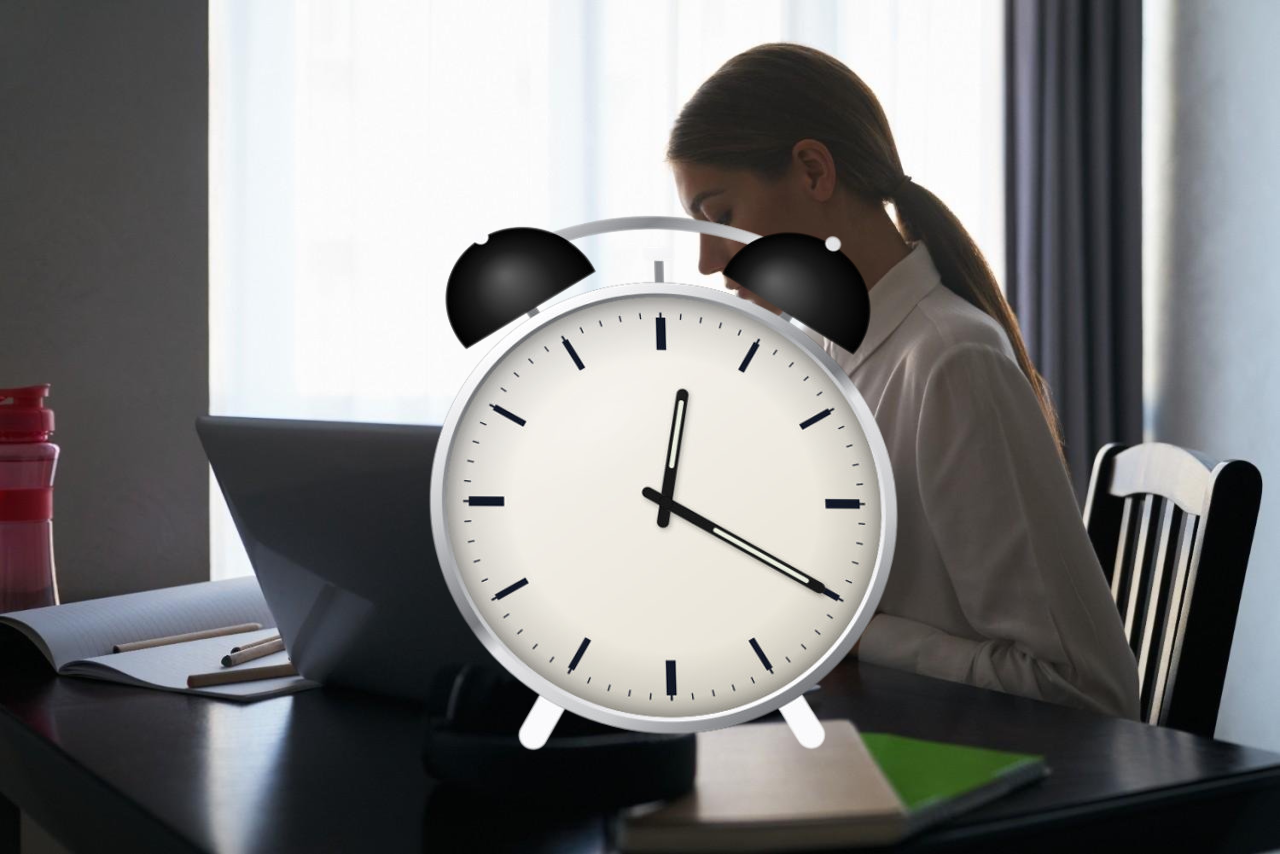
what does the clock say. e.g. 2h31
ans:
12h20
